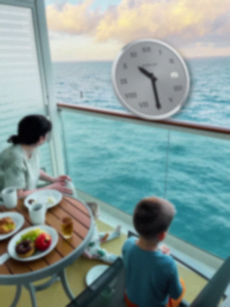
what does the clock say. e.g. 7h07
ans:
10h30
